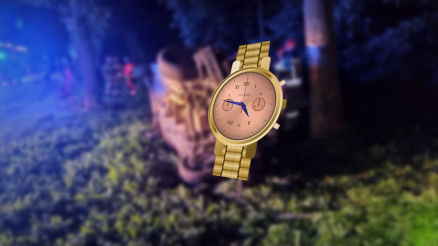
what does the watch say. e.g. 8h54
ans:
4h47
